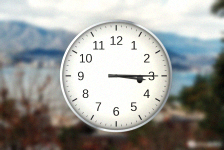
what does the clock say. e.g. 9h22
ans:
3h15
